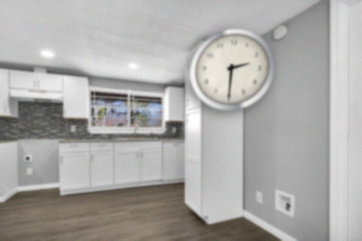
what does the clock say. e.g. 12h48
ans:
2h30
